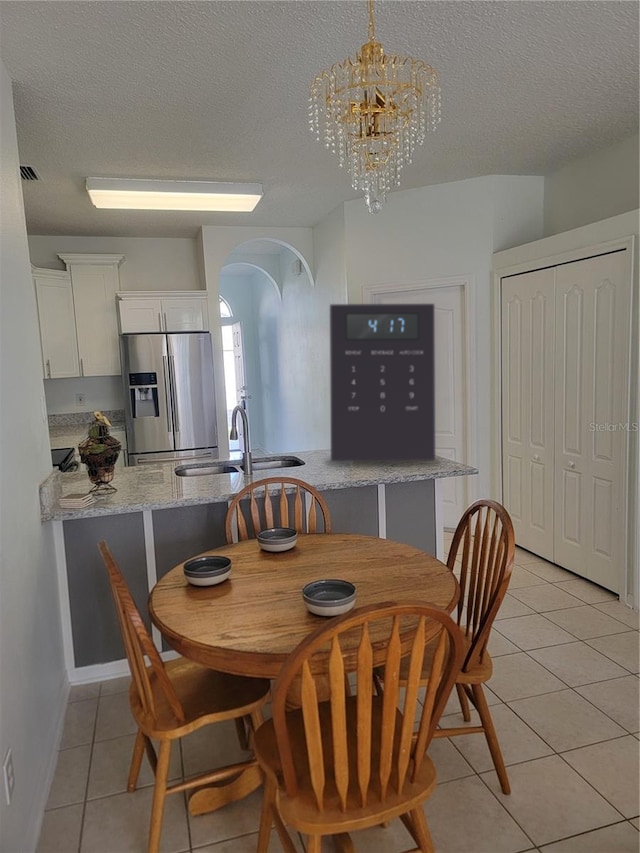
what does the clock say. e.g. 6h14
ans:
4h17
